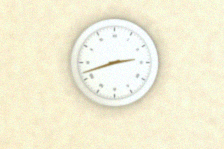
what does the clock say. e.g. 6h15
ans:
2h42
